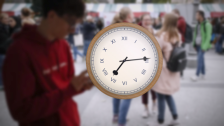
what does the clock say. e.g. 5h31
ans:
7h14
